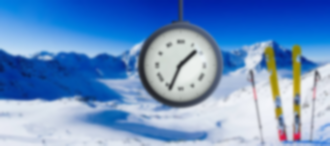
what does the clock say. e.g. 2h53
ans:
1h34
